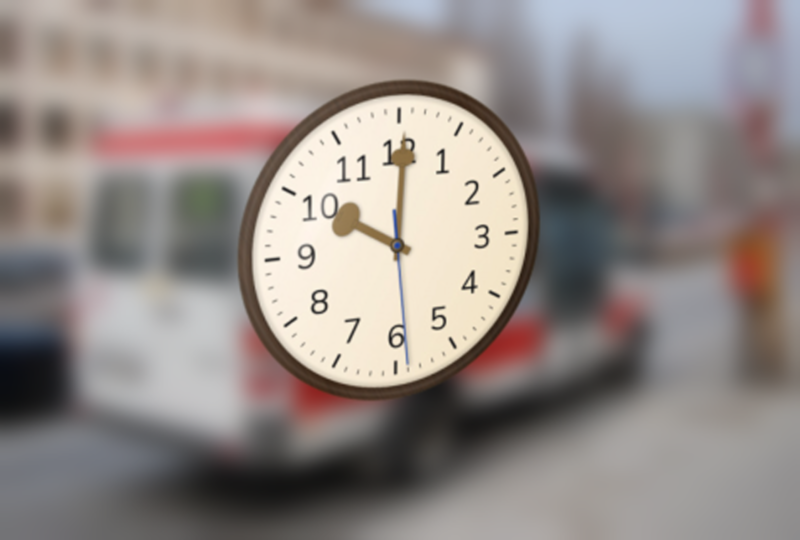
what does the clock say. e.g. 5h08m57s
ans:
10h00m29s
